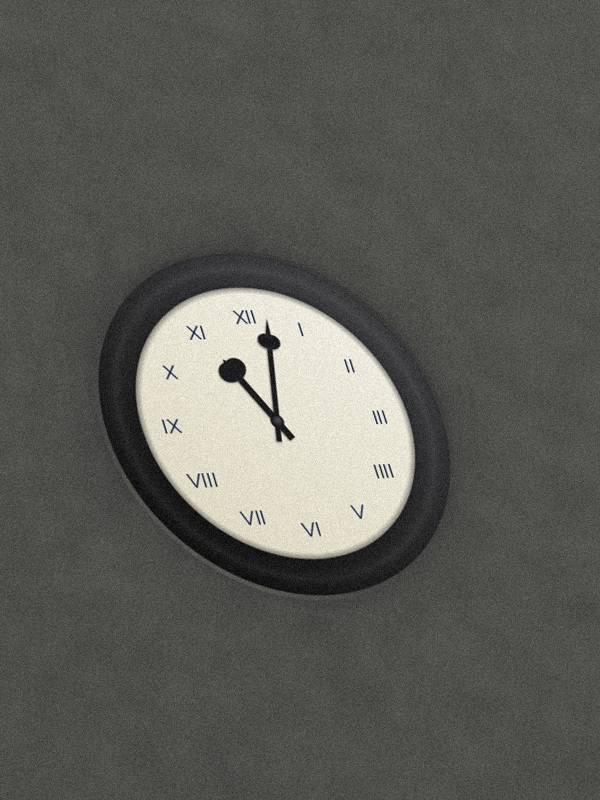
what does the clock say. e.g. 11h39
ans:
11h02
